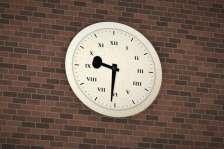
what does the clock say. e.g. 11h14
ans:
9h31
